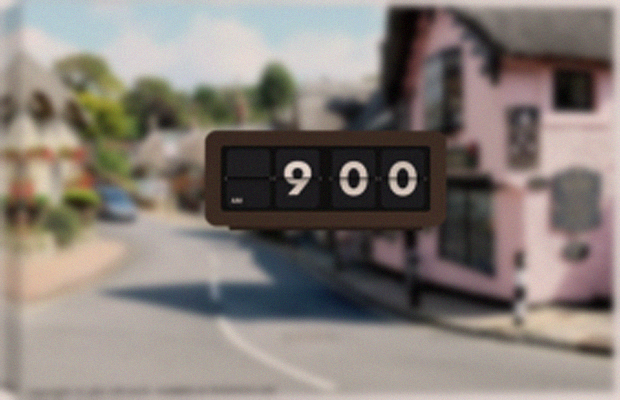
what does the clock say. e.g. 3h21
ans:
9h00
